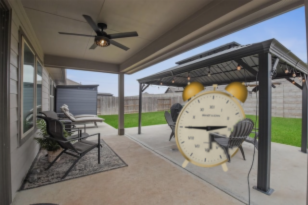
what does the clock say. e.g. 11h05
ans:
2h45
